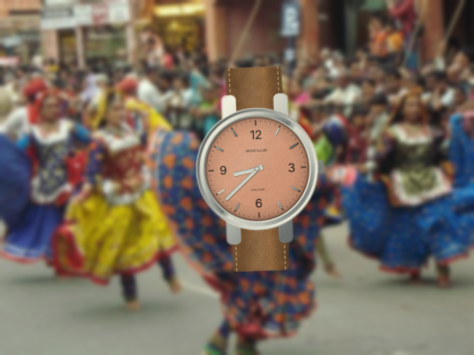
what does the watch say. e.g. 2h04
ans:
8h38
